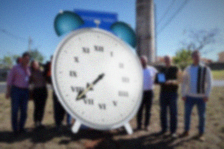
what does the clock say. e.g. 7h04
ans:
7h38
